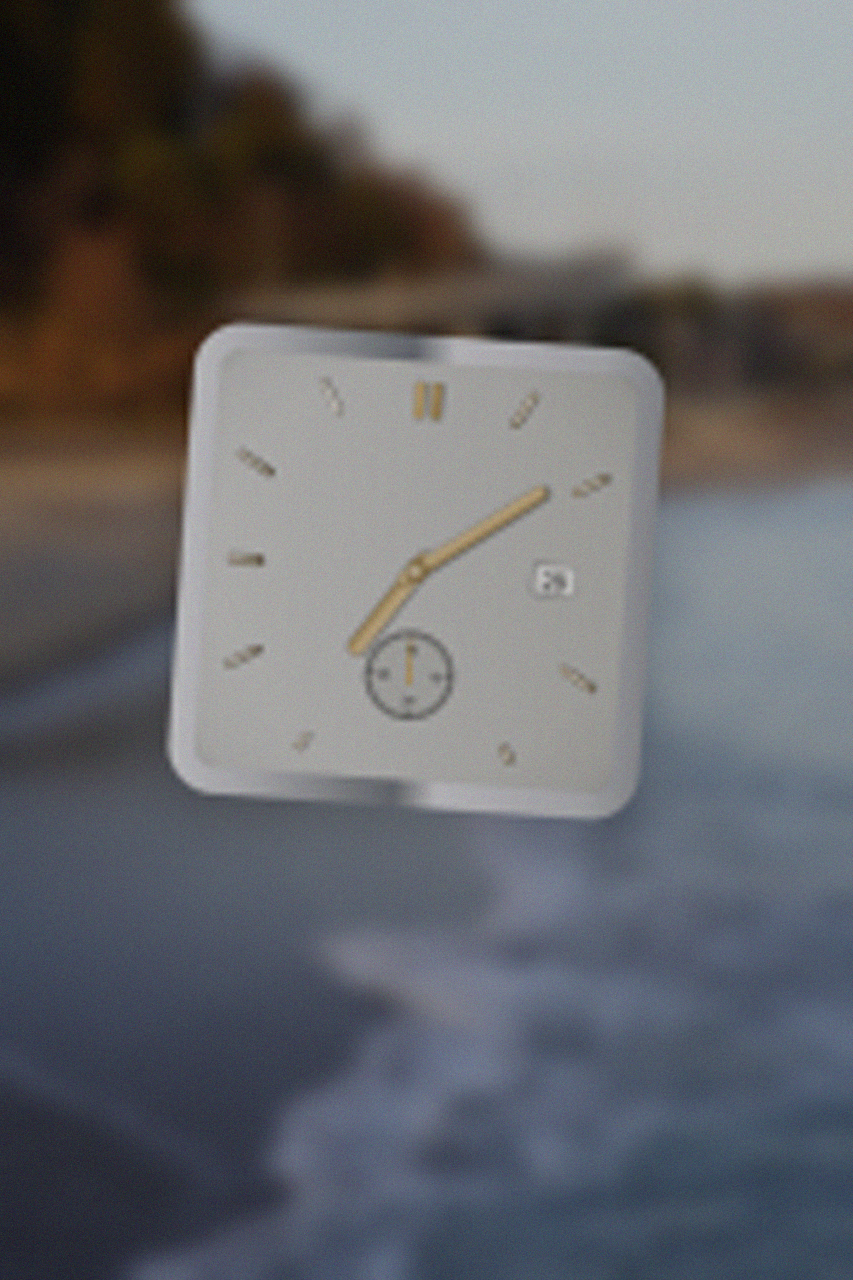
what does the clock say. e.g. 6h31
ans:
7h09
